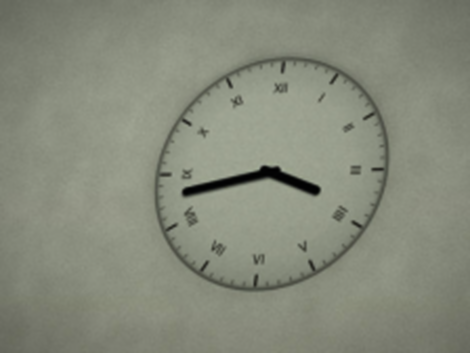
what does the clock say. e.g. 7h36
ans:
3h43
